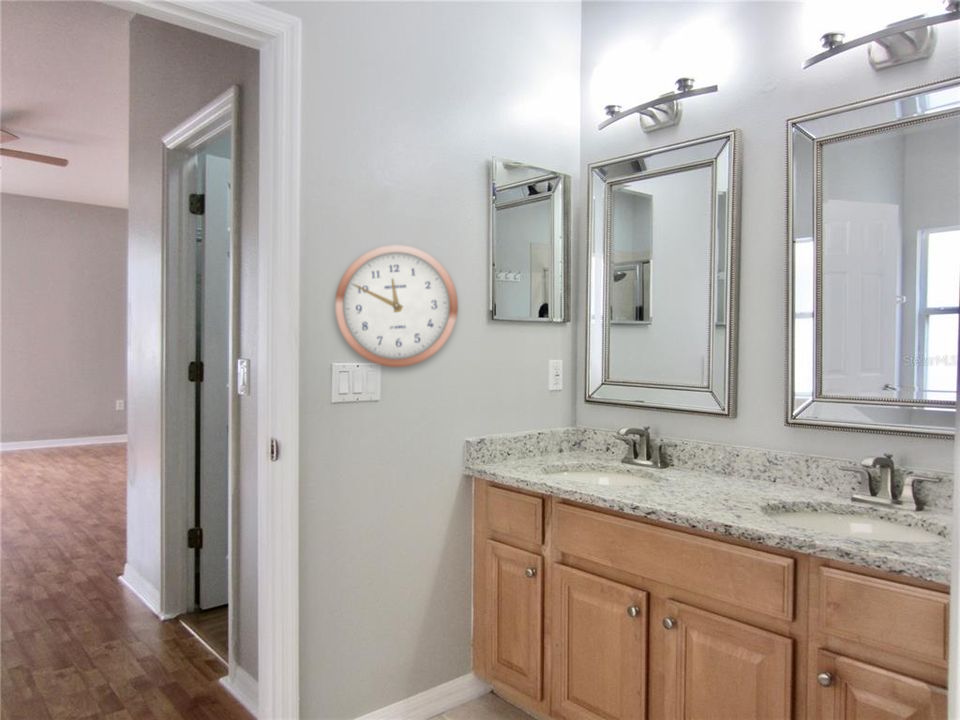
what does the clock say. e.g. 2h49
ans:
11h50
